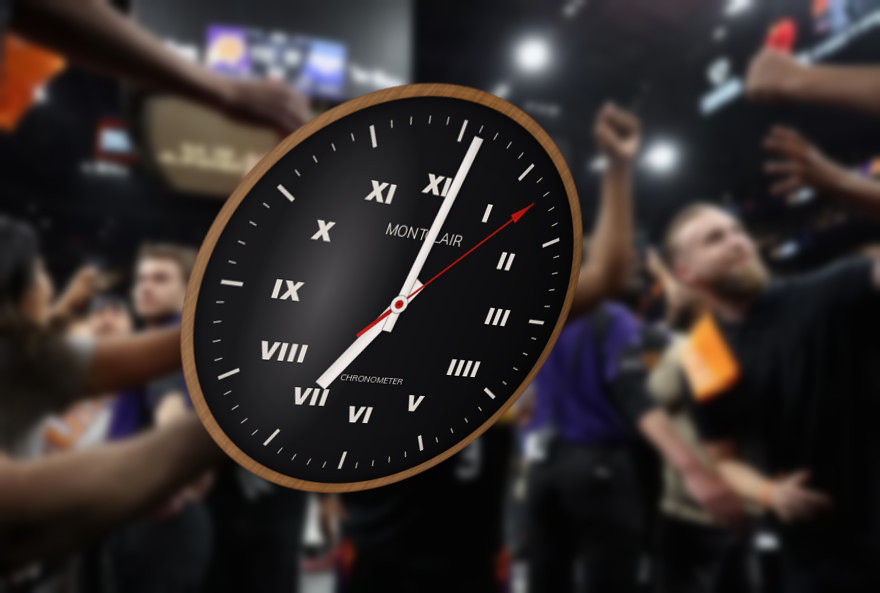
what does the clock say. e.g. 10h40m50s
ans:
7h01m07s
